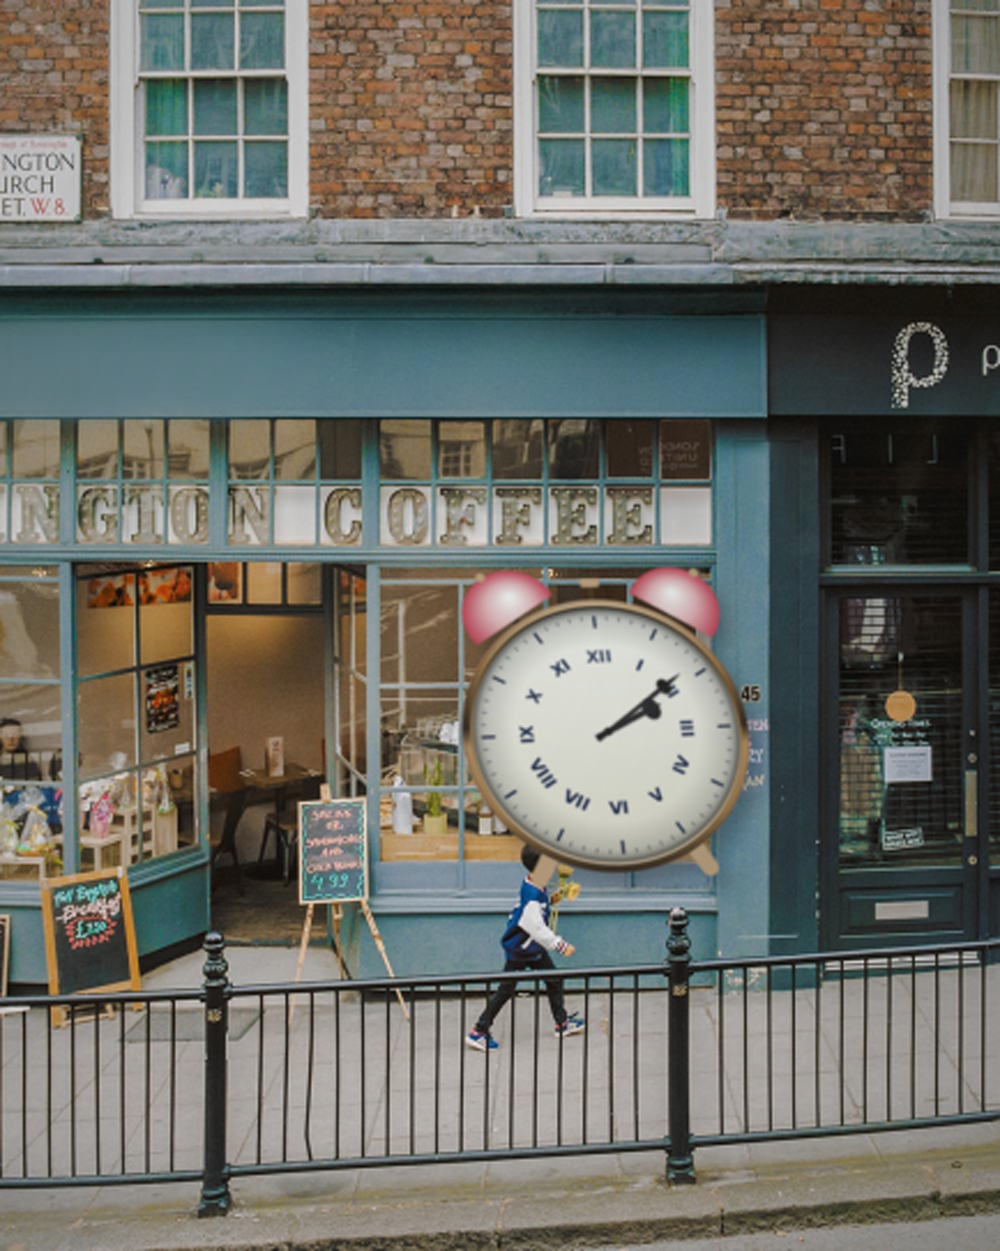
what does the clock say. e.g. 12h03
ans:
2h09
